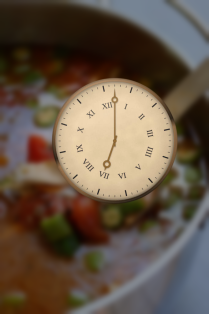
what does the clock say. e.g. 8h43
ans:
7h02
